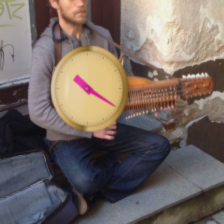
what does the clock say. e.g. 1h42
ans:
10h20
